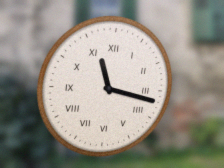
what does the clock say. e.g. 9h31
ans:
11h17
